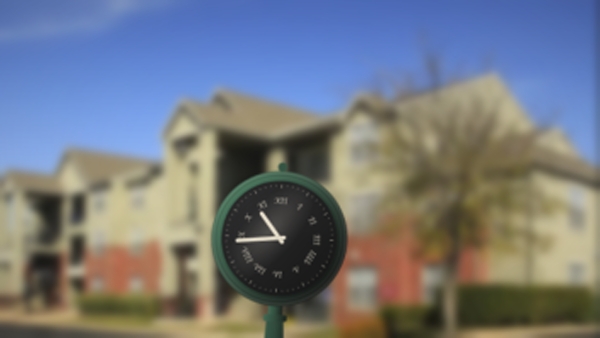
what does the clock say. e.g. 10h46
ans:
10h44
